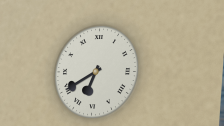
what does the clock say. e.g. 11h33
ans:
6h40
